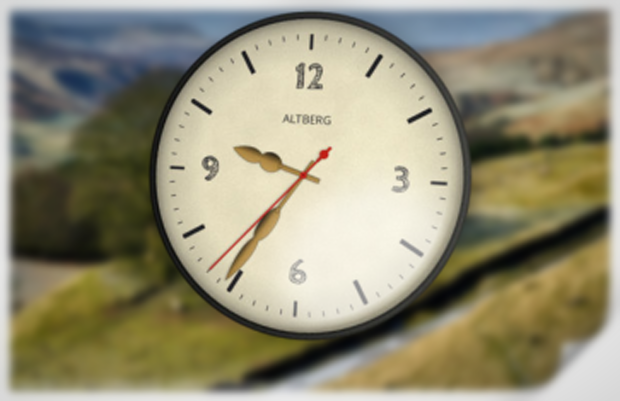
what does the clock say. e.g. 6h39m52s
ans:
9h35m37s
